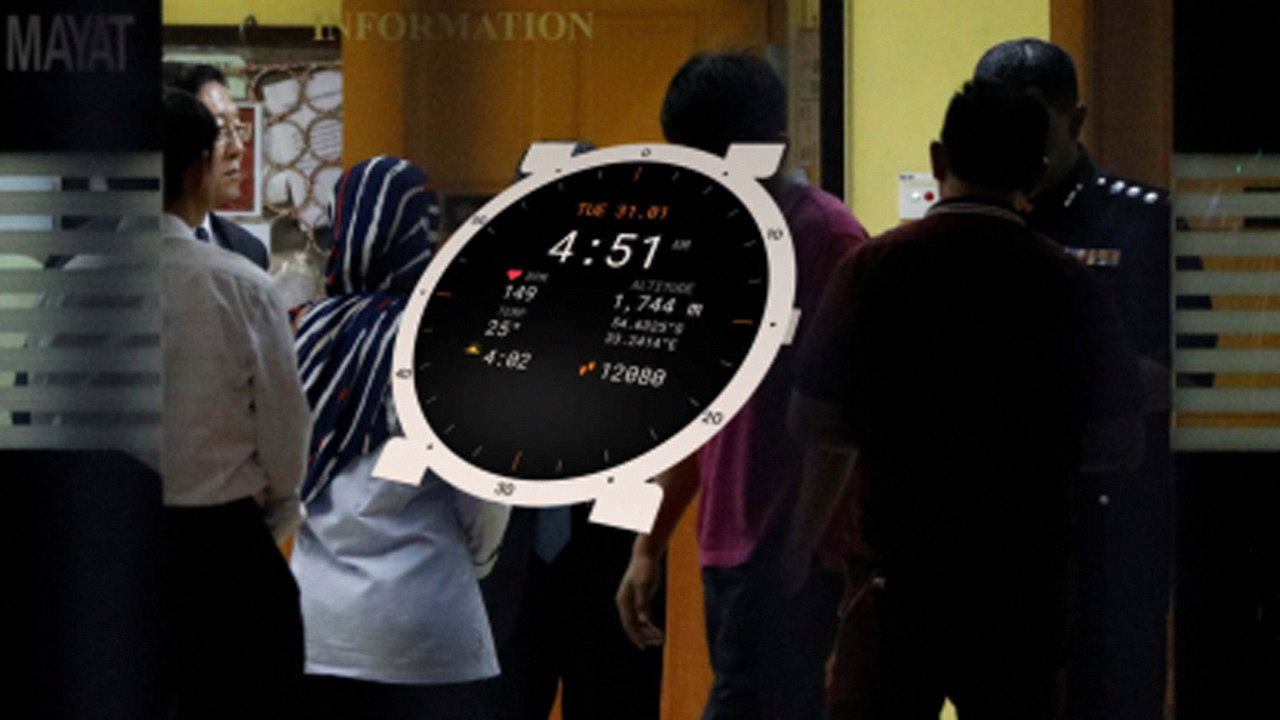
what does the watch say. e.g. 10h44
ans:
4h51
